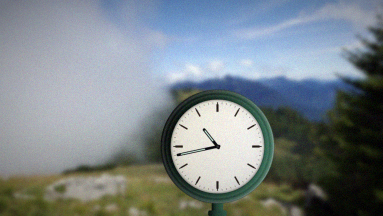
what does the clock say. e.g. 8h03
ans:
10h43
